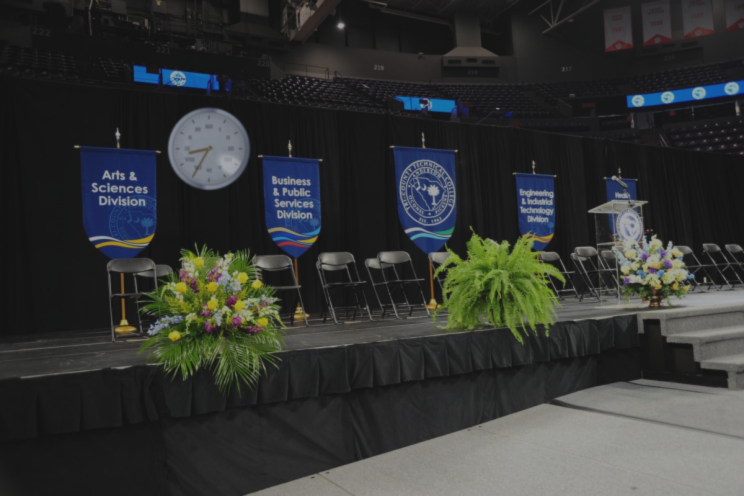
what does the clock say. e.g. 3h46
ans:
8h35
